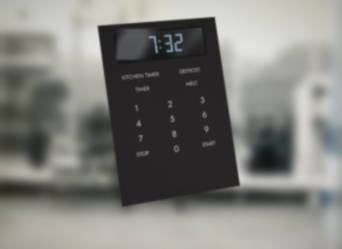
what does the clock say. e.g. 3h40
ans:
7h32
